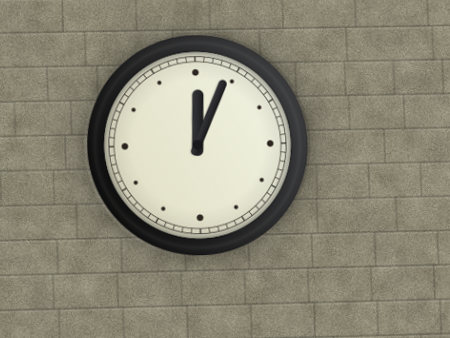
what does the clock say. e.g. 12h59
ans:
12h04
